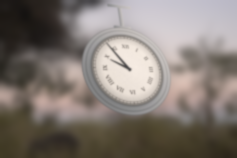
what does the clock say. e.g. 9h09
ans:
9h54
